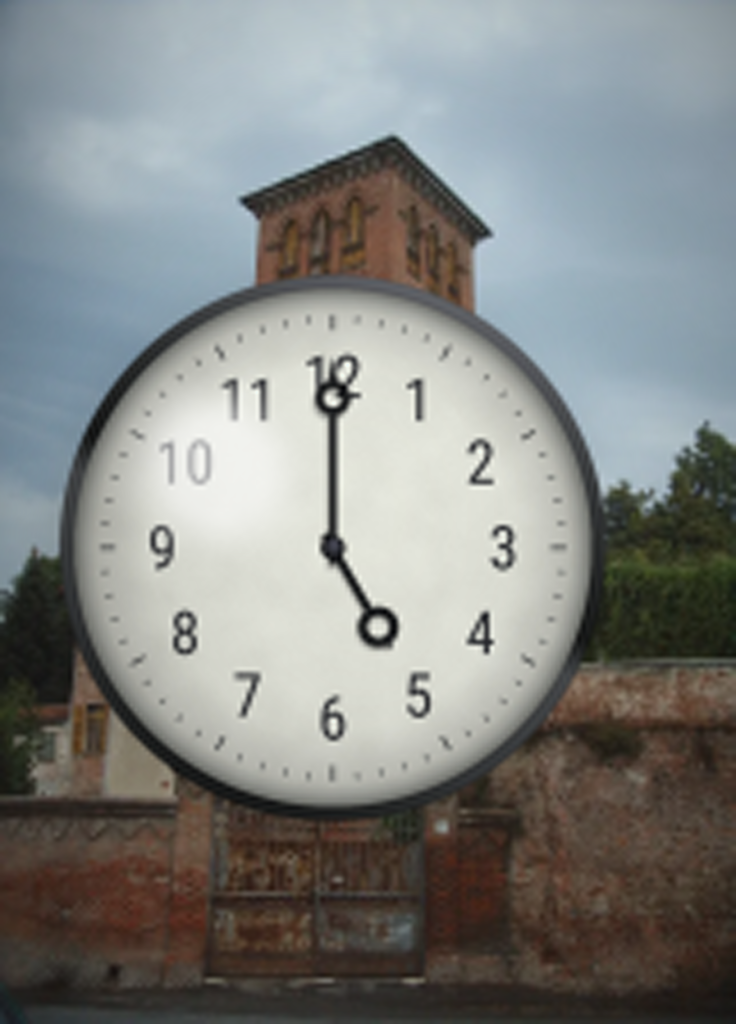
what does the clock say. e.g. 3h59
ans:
5h00
